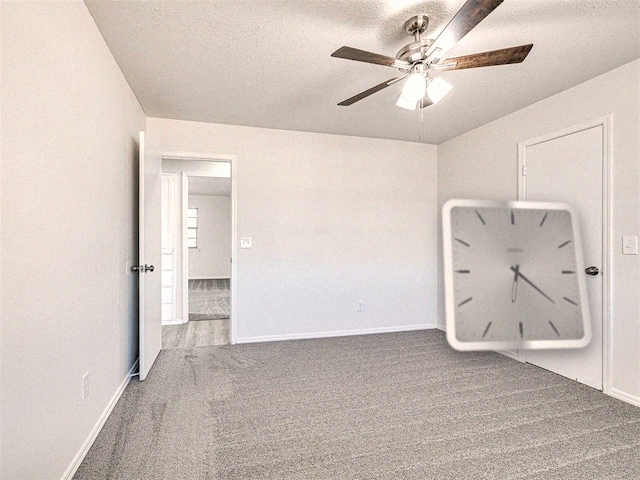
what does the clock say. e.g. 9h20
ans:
6h22
